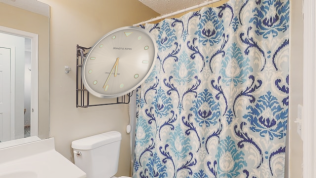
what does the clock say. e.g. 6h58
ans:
5h31
